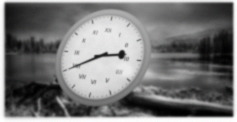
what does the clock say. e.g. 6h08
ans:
2h40
